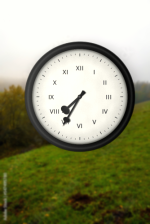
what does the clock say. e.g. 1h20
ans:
7h35
